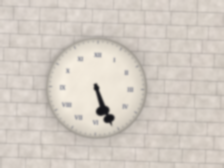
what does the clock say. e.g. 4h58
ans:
5h26
